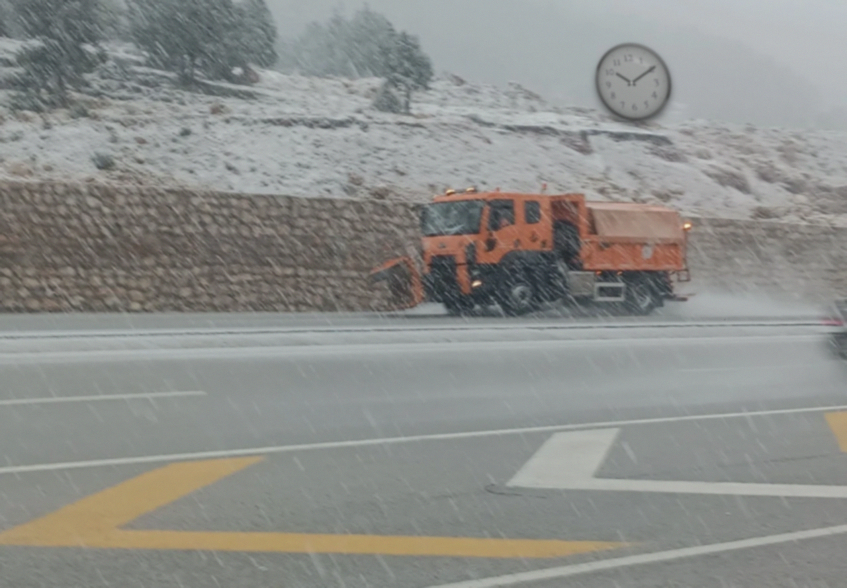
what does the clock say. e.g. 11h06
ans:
10h10
